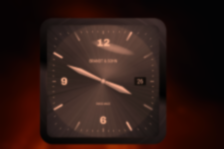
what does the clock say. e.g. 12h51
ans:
3h49
